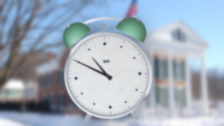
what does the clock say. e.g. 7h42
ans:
10h50
